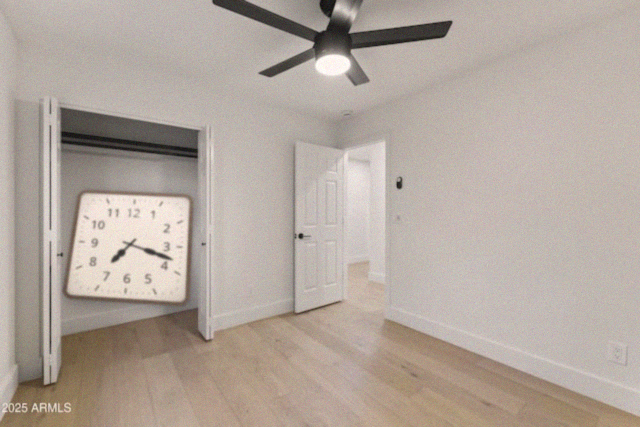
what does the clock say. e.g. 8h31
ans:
7h18
